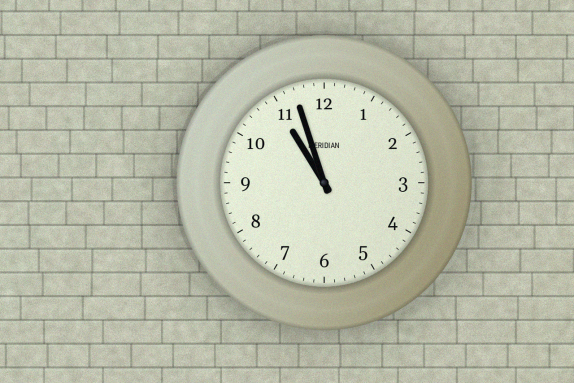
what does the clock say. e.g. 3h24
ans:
10h57
